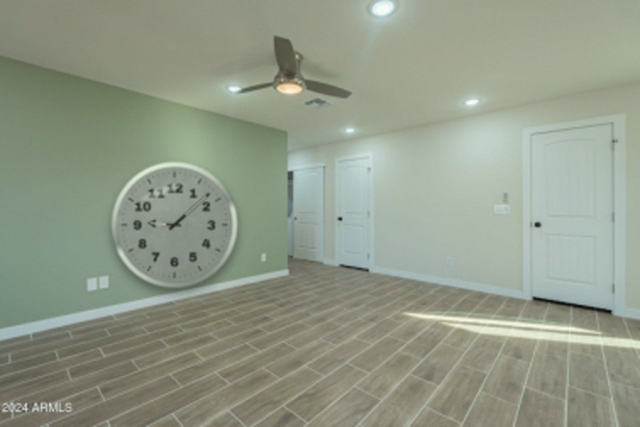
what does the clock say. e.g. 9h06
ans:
9h08
